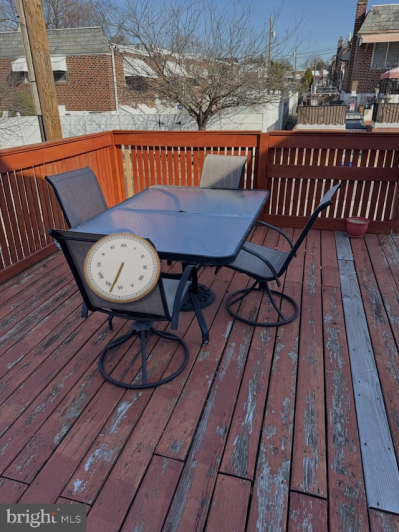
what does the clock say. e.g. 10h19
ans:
6h33
